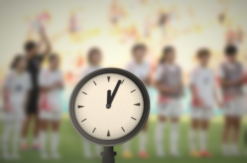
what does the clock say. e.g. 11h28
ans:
12h04
